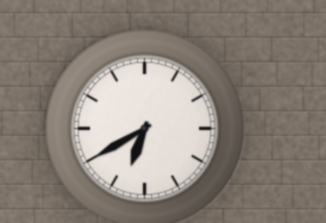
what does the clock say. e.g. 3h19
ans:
6h40
